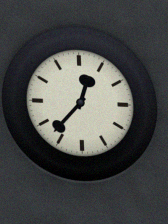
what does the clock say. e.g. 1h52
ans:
12h37
